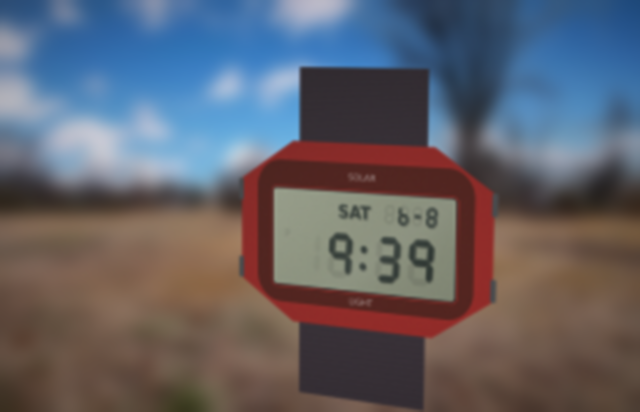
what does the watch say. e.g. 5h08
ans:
9h39
